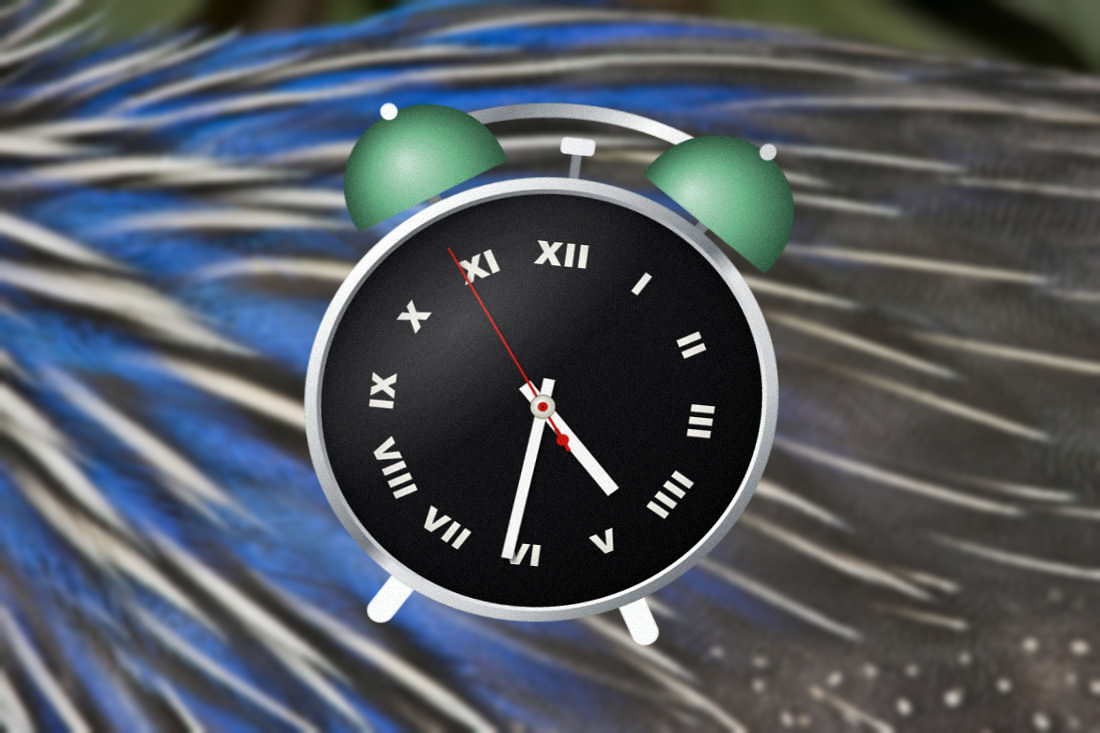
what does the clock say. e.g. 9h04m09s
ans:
4h30m54s
